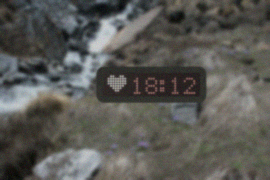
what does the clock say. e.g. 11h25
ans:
18h12
